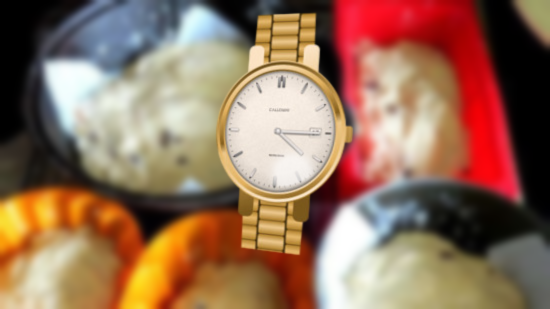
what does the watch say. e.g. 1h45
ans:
4h15
